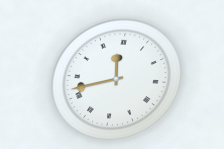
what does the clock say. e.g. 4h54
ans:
11h42
